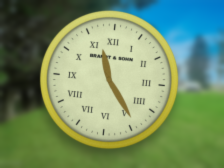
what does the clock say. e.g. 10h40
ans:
11h24
